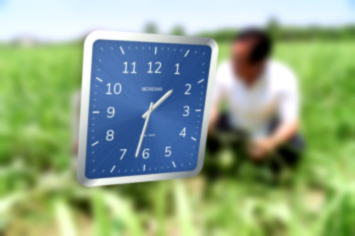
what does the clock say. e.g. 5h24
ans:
1h32
